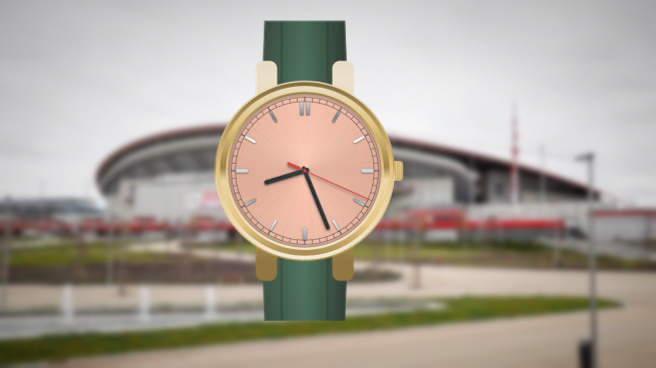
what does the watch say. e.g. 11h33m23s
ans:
8h26m19s
